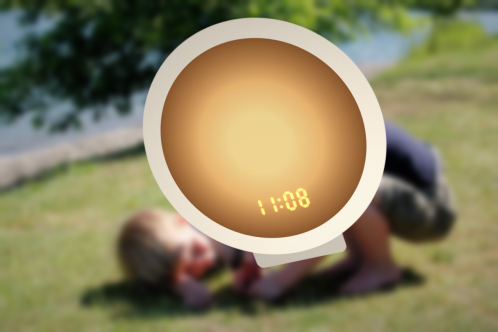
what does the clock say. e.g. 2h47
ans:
11h08
